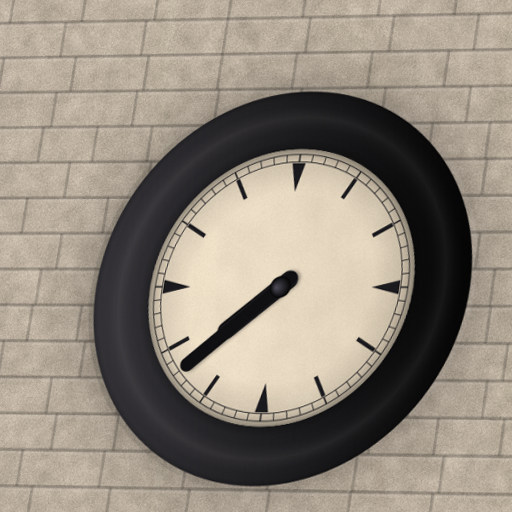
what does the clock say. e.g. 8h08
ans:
7h38
